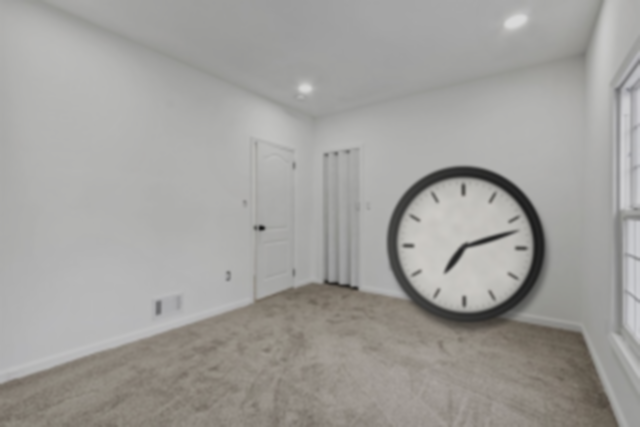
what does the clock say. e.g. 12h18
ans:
7h12
